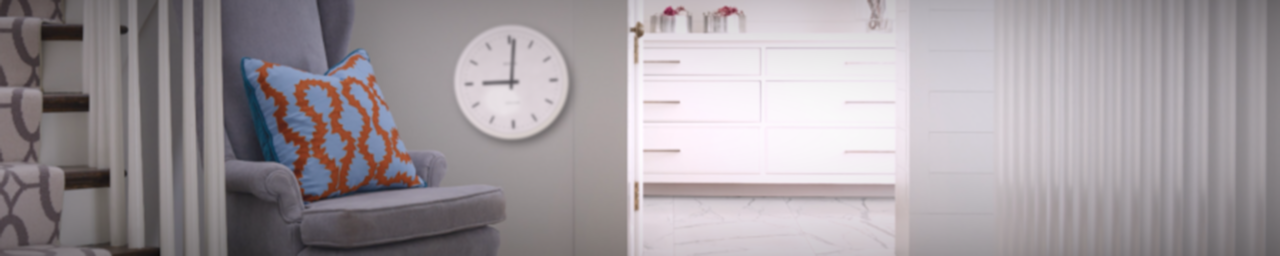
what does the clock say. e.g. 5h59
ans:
9h01
